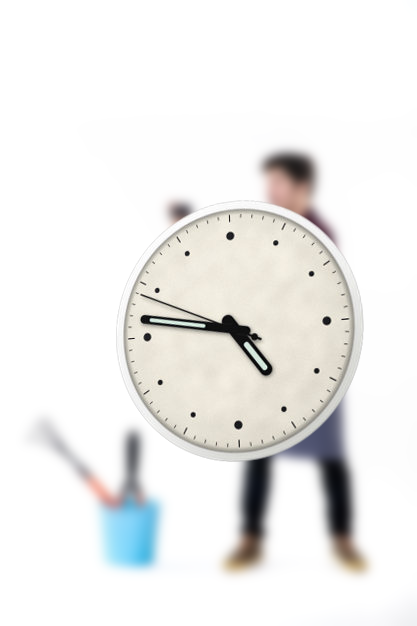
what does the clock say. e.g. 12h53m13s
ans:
4h46m49s
